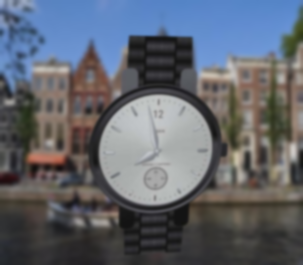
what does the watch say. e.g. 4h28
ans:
7h58
